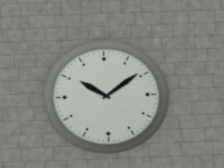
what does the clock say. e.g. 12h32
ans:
10h09
